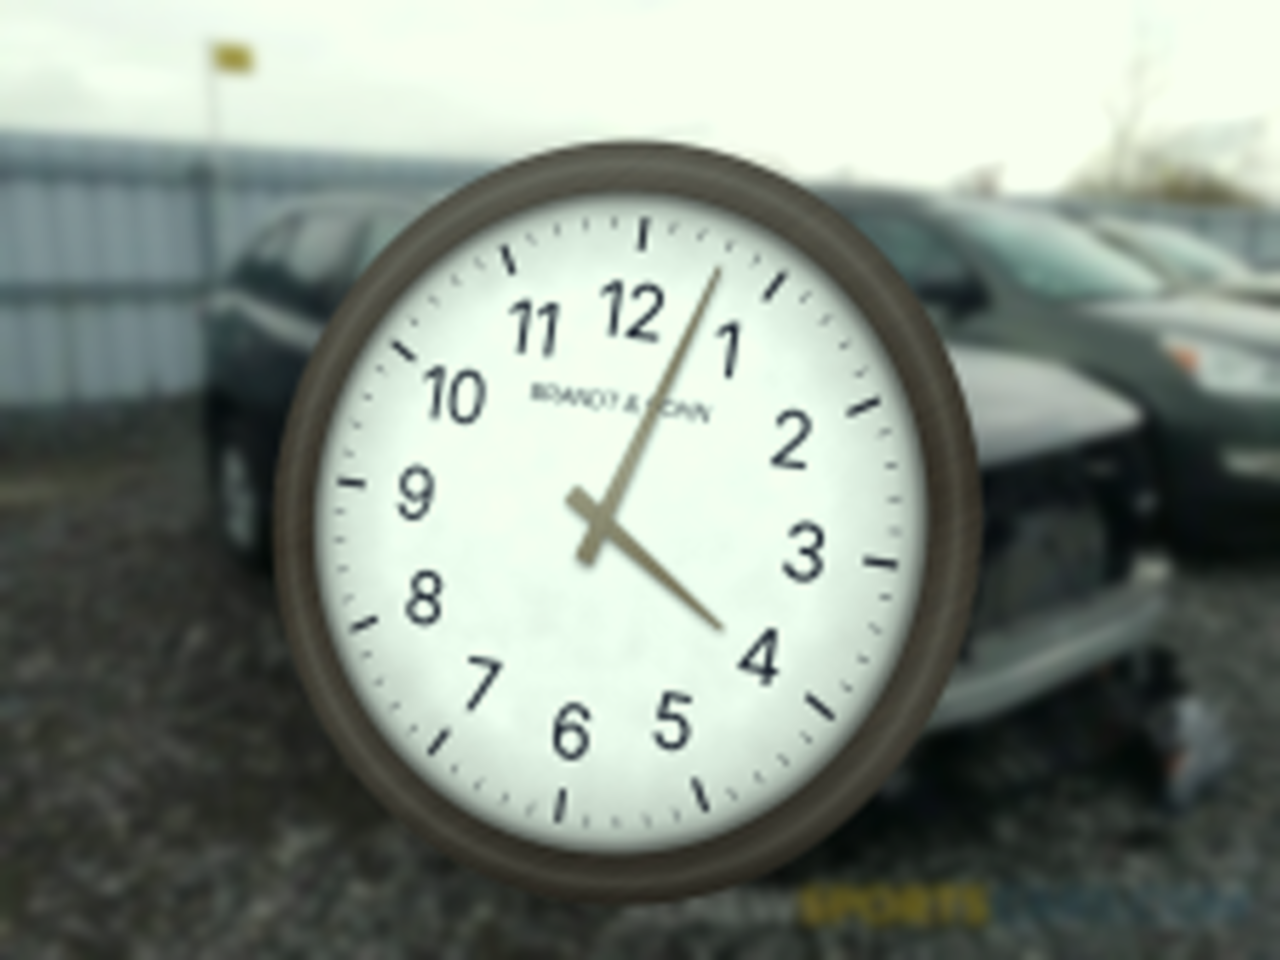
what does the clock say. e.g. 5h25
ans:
4h03
